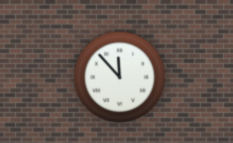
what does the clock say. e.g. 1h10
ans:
11h53
